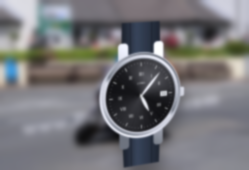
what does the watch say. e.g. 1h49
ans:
5h07
